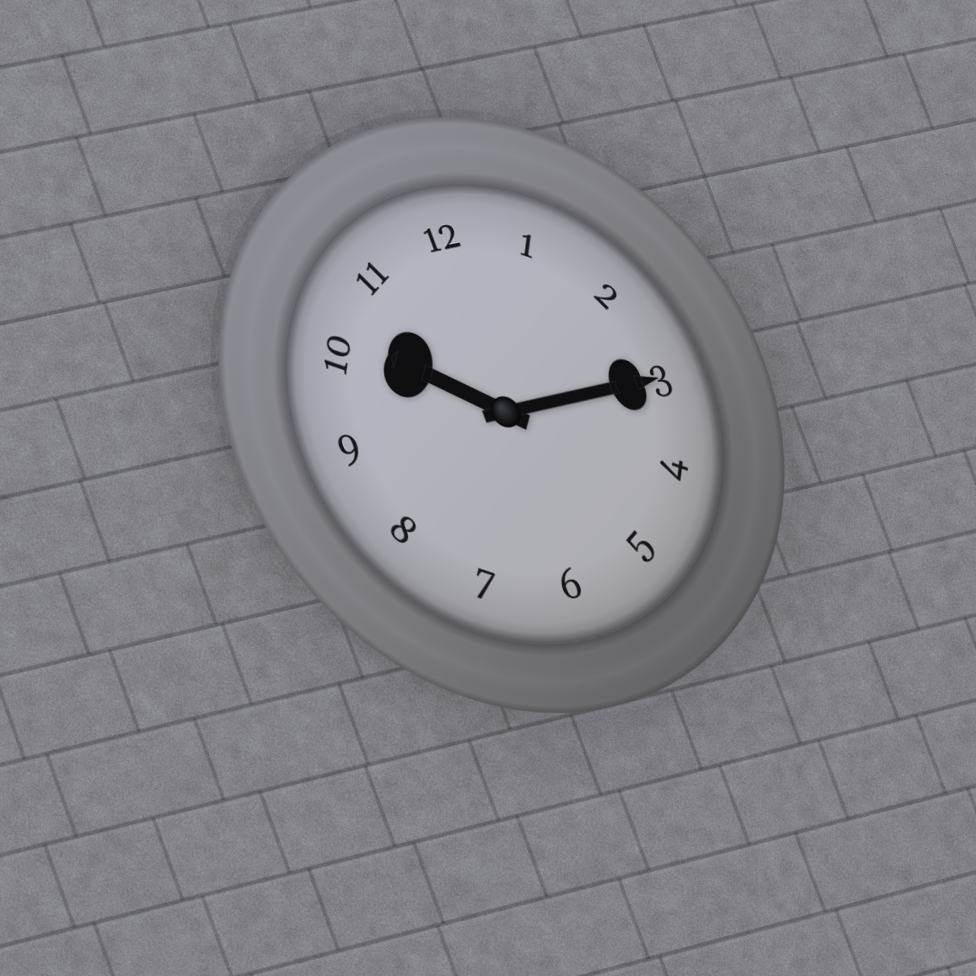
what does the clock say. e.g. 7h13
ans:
10h15
